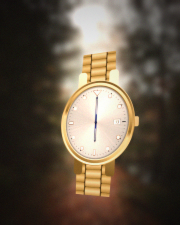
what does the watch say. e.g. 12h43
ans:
6h00
